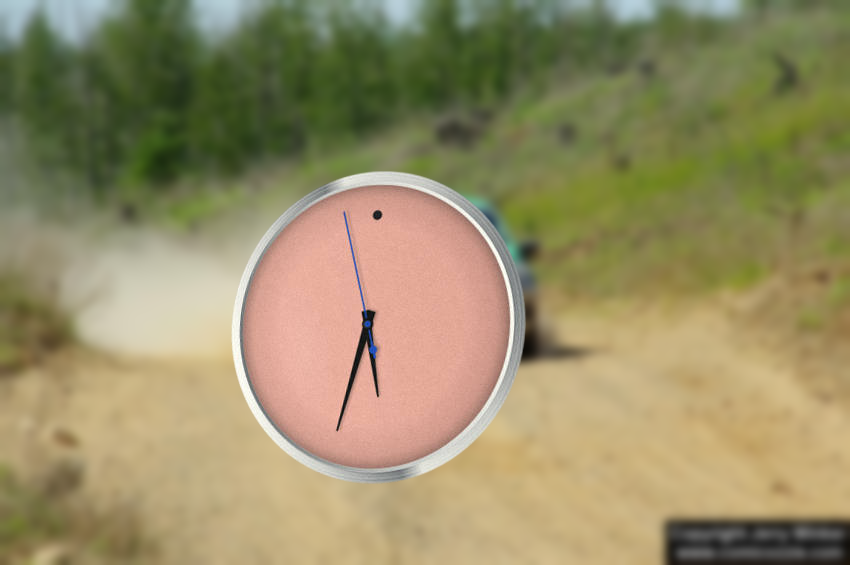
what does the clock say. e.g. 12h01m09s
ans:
5h31m57s
